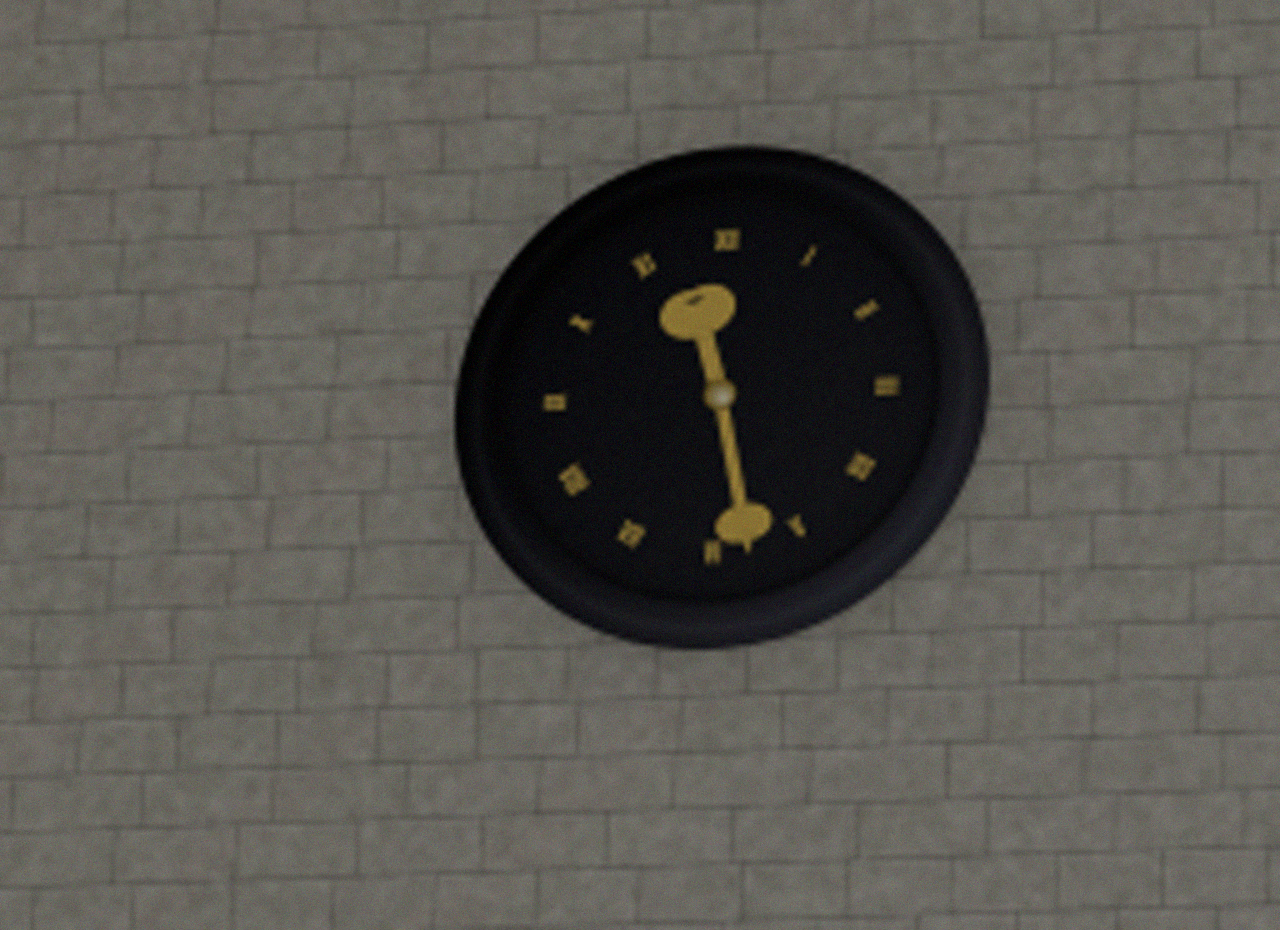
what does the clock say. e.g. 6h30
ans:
11h28
